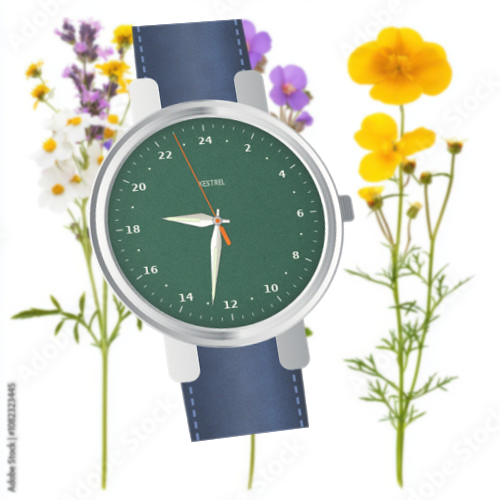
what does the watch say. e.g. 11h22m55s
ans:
18h31m57s
